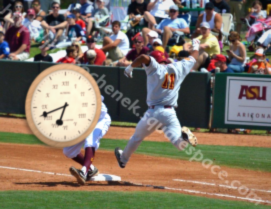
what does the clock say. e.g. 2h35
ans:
6h42
